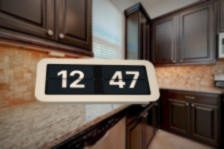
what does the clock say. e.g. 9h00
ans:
12h47
